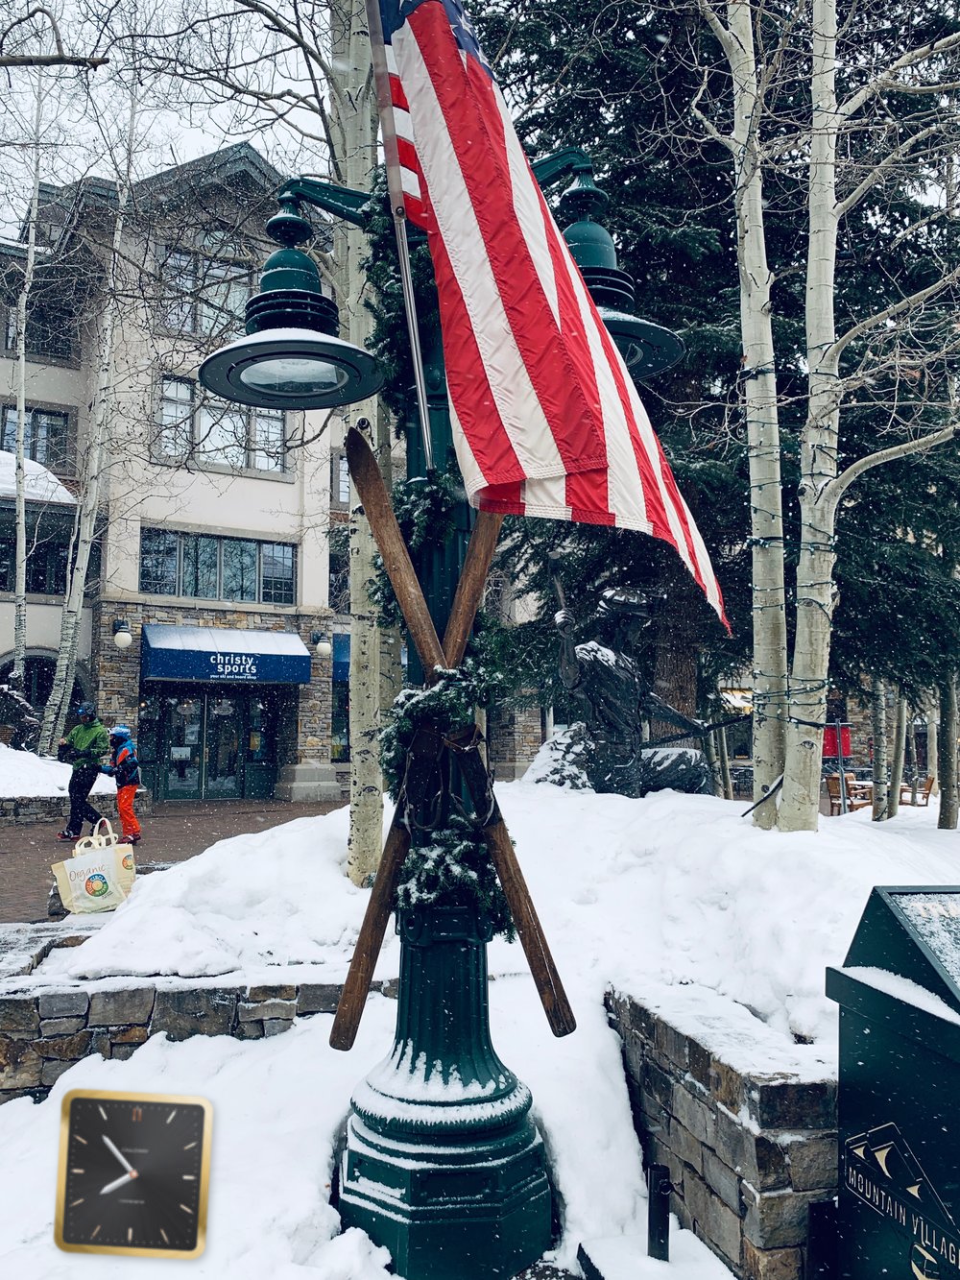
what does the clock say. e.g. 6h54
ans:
7h53
